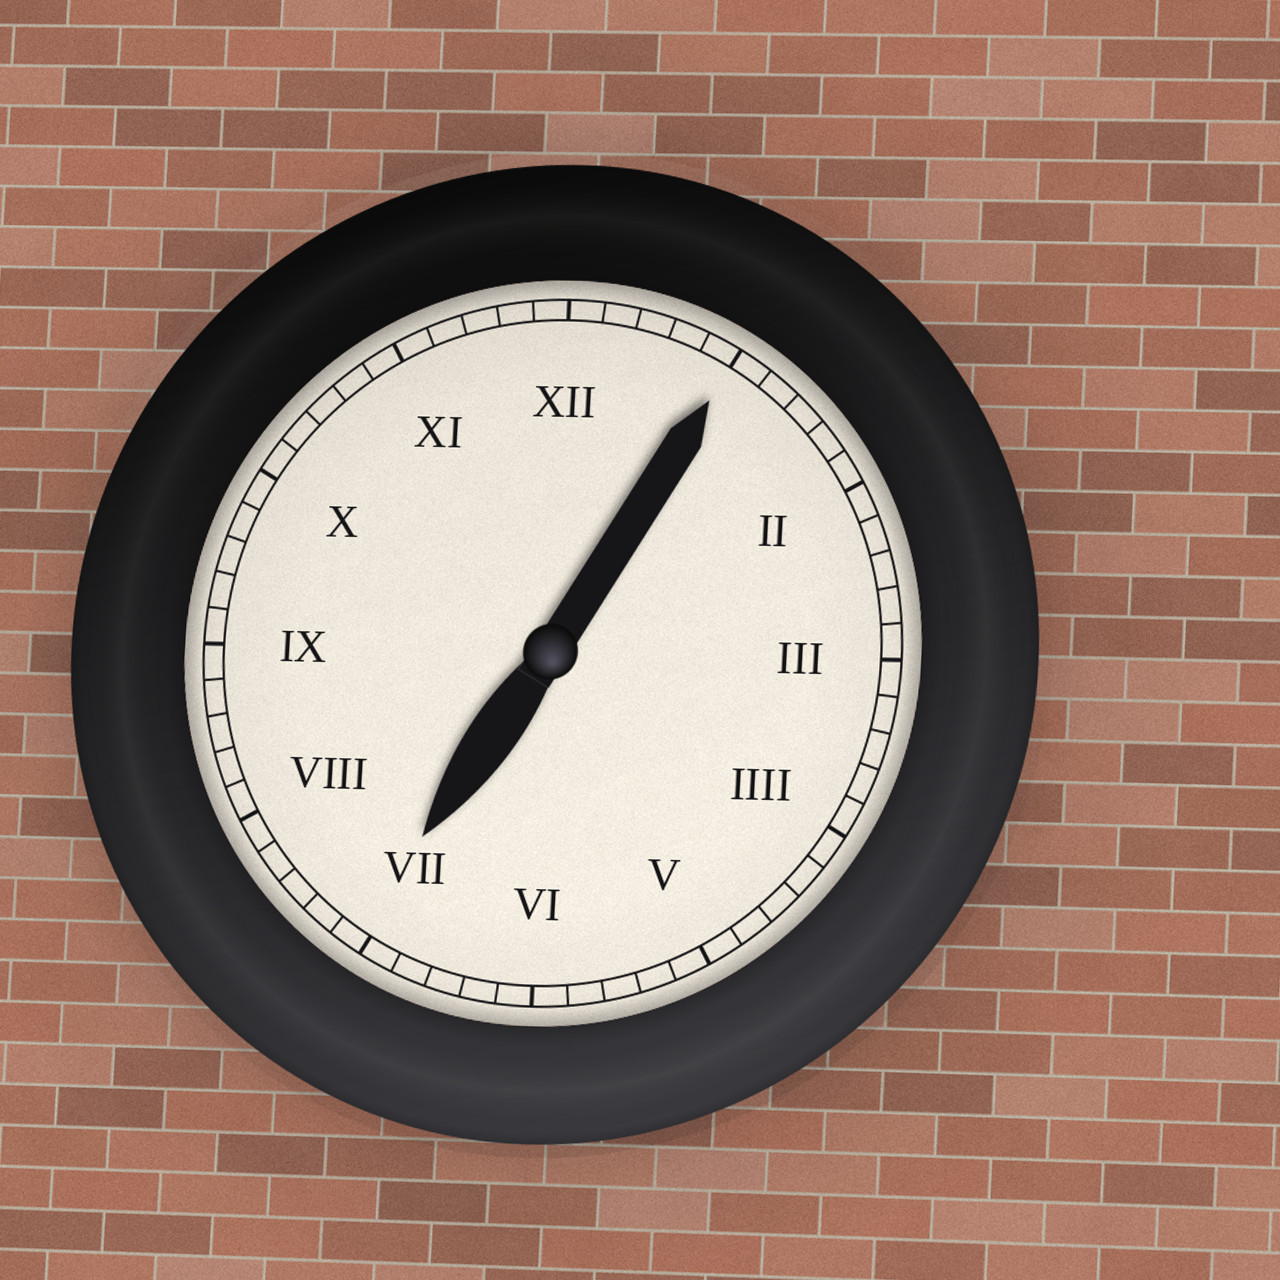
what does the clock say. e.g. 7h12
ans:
7h05
